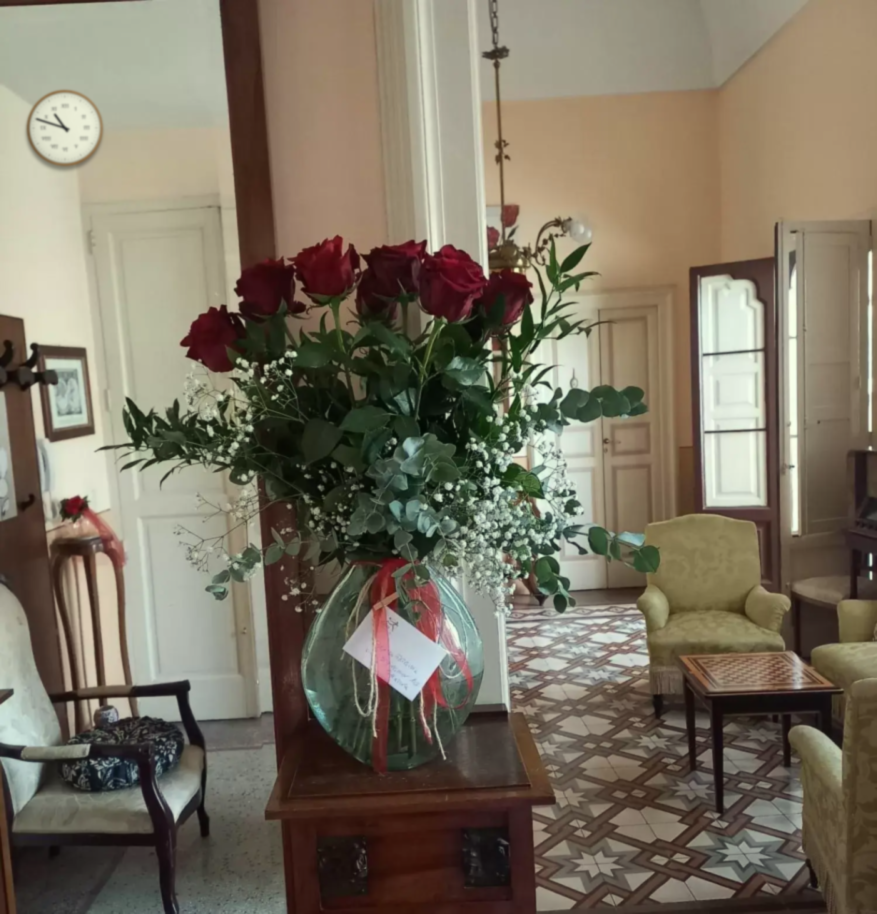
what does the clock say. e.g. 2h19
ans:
10h48
